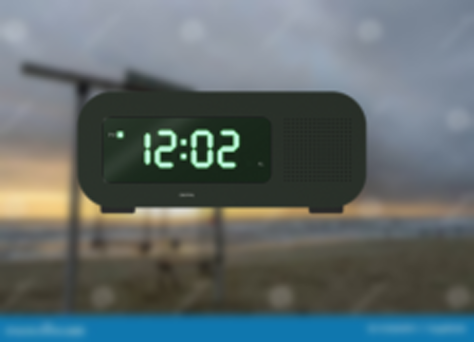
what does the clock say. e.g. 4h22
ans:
12h02
